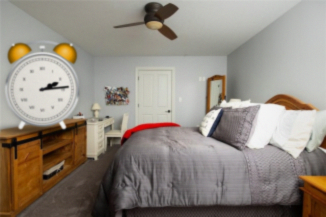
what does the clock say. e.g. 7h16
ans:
2h14
